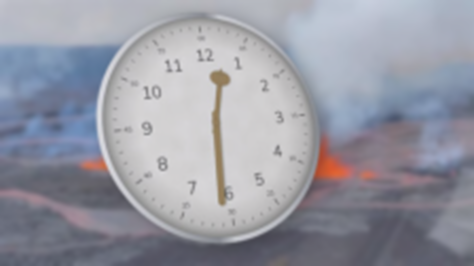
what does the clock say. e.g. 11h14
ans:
12h31
